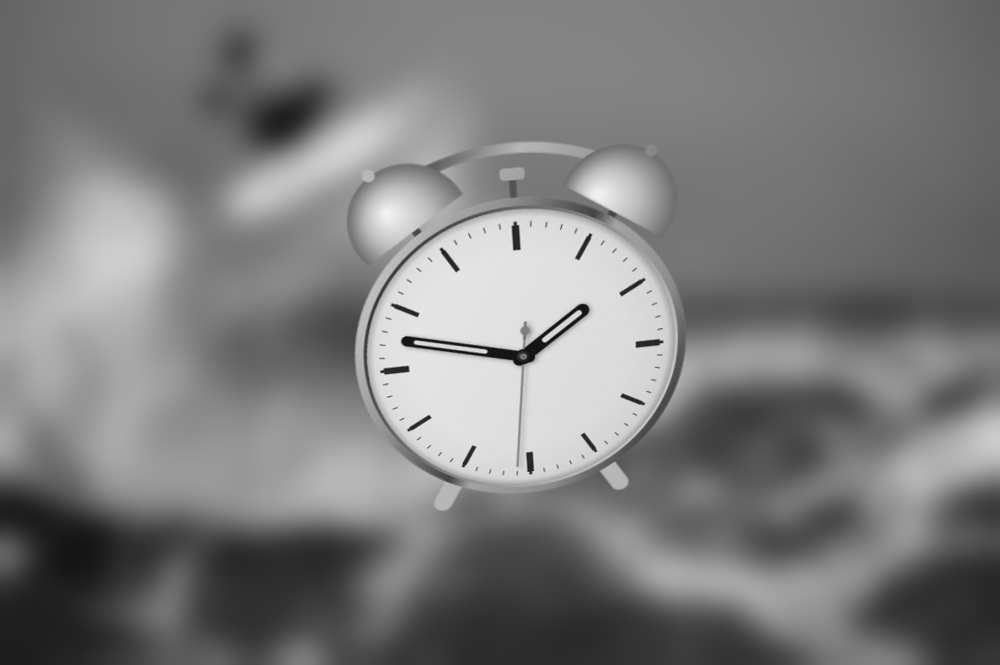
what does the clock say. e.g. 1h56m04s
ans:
1h47m31s
